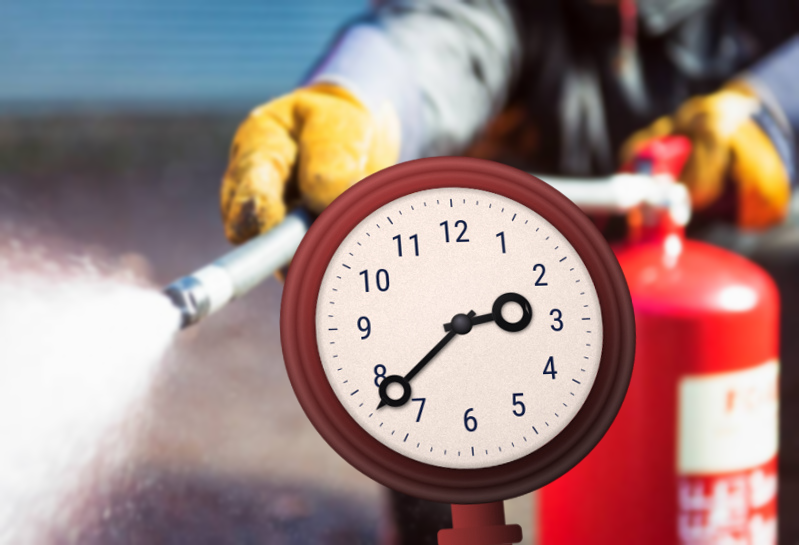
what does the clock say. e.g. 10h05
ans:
2h38
